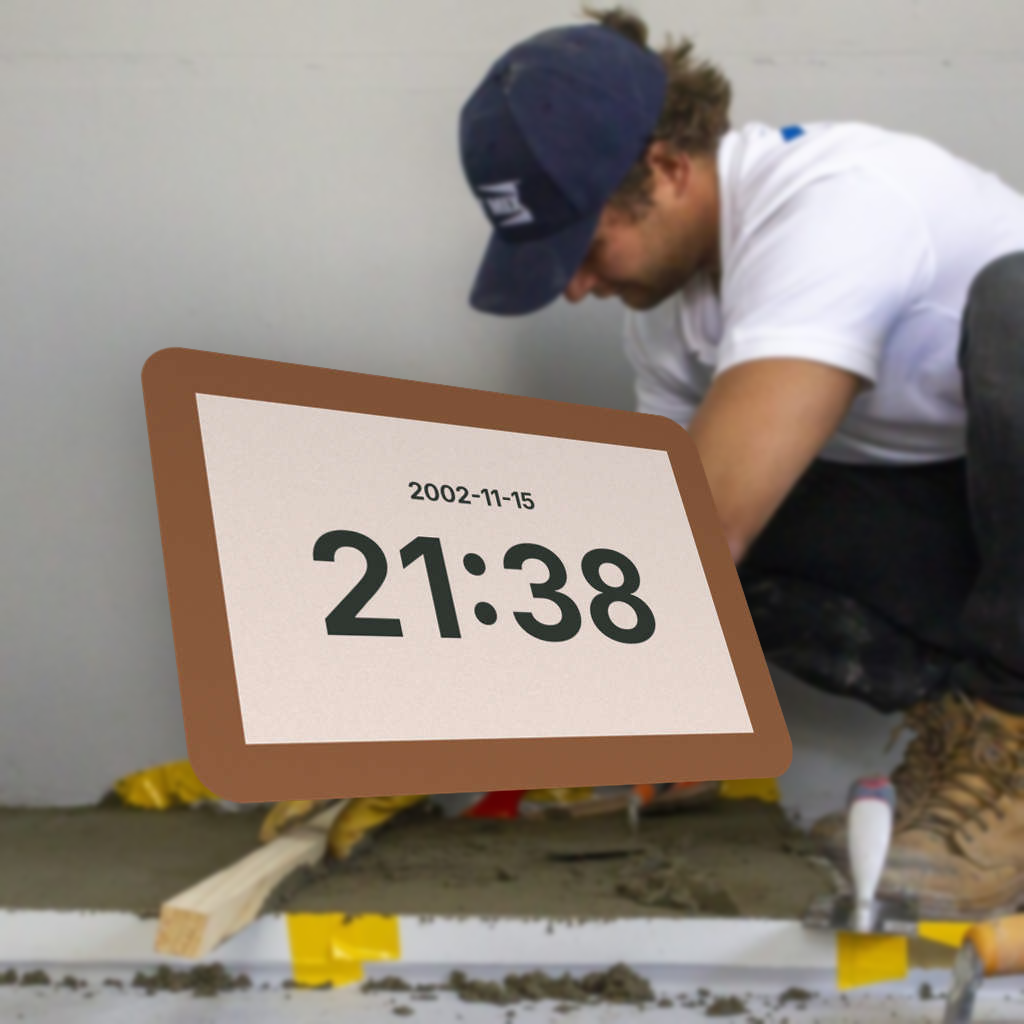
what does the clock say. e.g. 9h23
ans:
21h38
